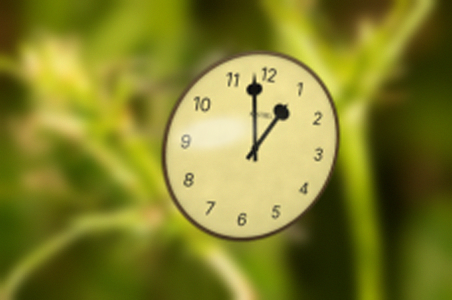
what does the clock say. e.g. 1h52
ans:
12h58
